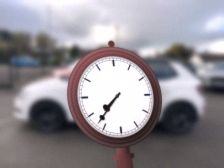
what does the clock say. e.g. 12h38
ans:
7h37
